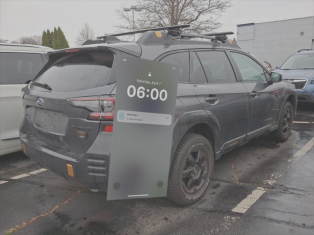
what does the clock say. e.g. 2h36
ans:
6h00
